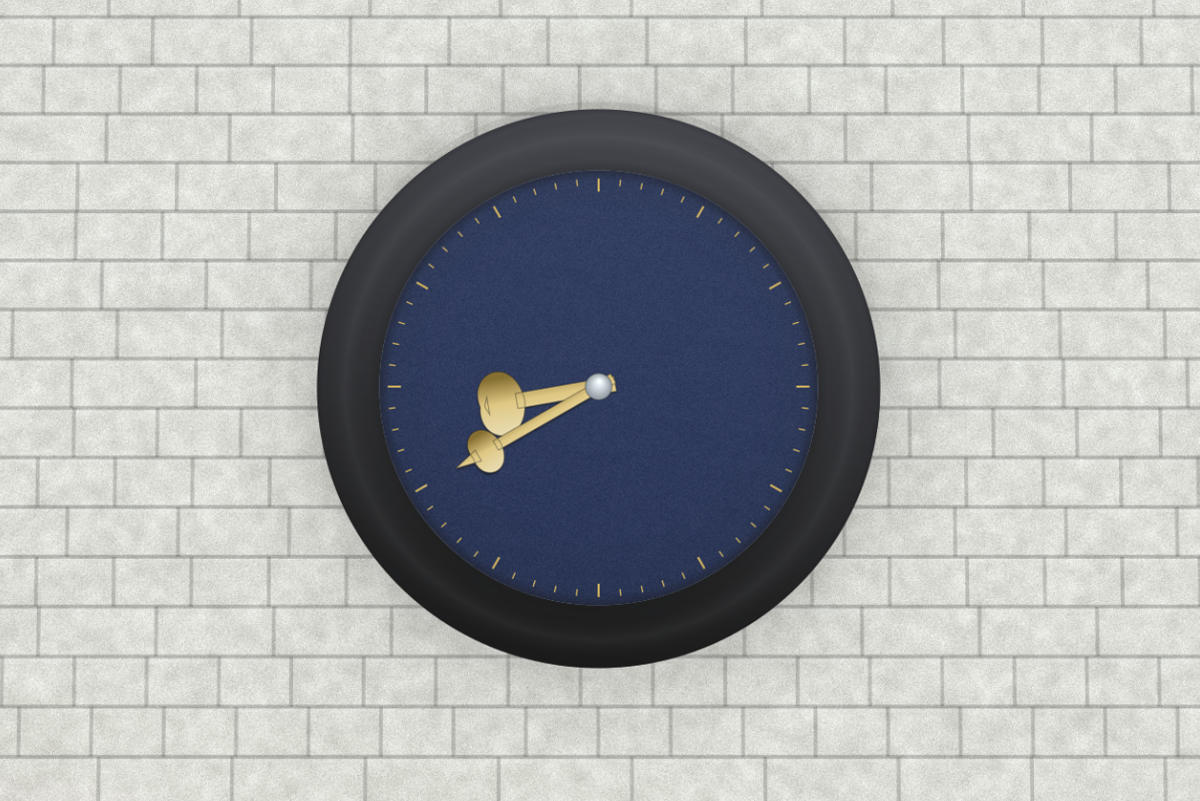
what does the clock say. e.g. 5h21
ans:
8h40
